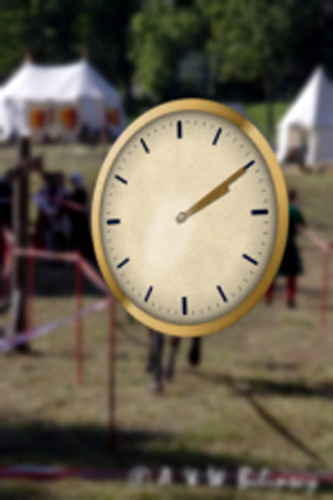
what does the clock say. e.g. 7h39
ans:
2h10
